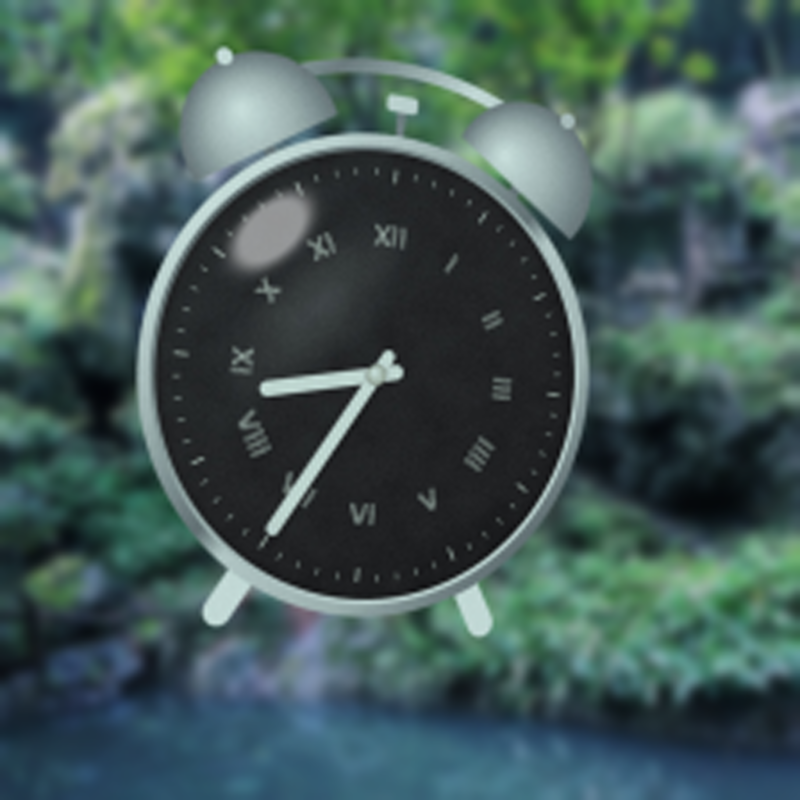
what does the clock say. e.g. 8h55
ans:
8h35
